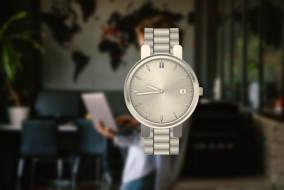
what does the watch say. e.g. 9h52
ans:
9h44
